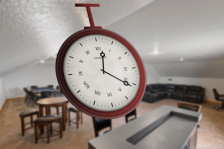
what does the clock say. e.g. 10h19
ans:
12h21
